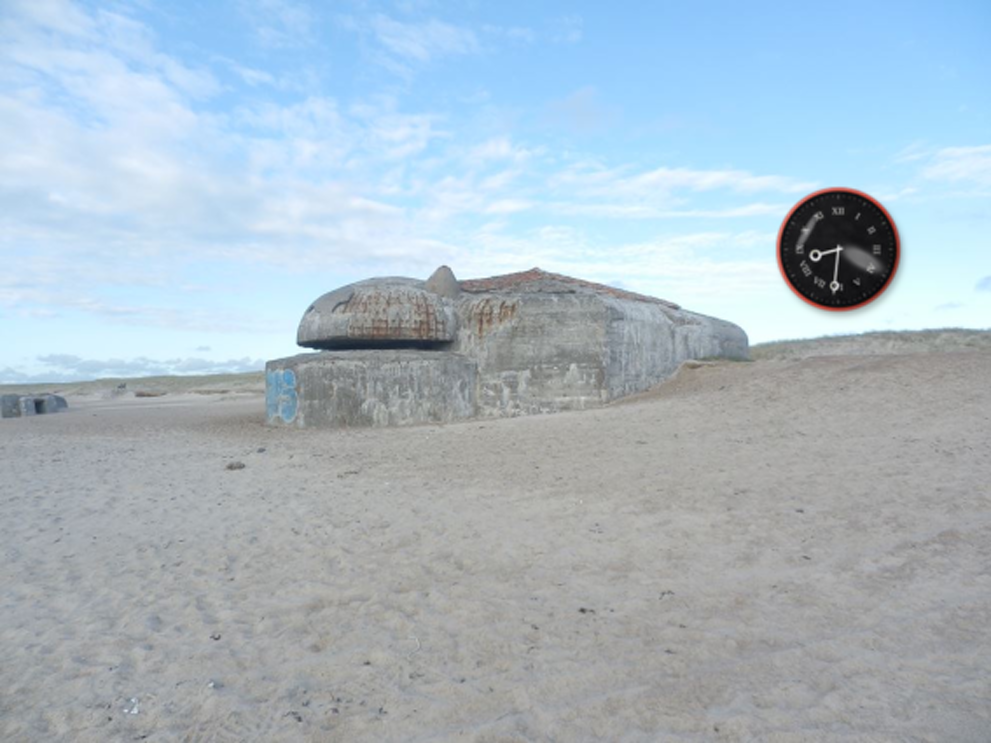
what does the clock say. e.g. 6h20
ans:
8h31
